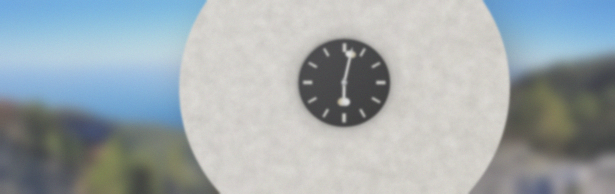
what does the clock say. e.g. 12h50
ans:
6h02
